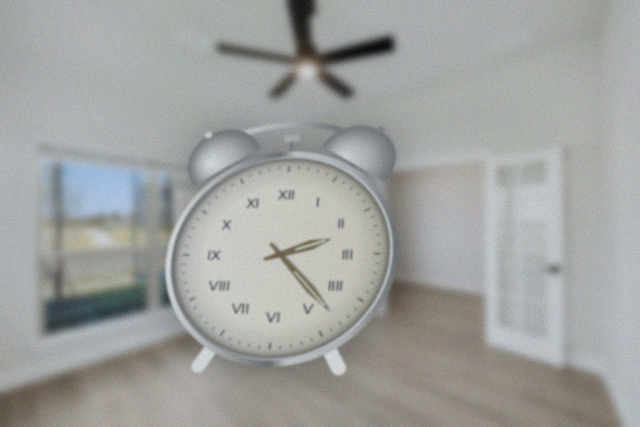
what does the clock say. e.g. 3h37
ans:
2h23
